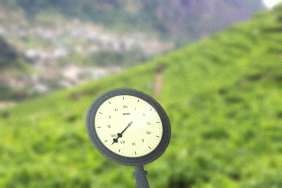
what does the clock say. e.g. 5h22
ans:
7h38
